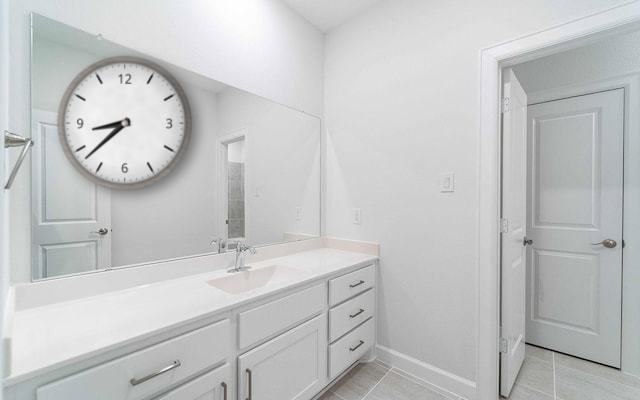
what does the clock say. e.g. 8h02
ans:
8h38
